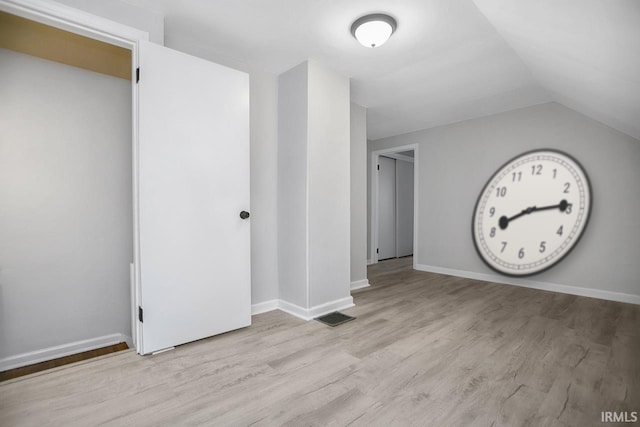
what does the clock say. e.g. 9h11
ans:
8h14
